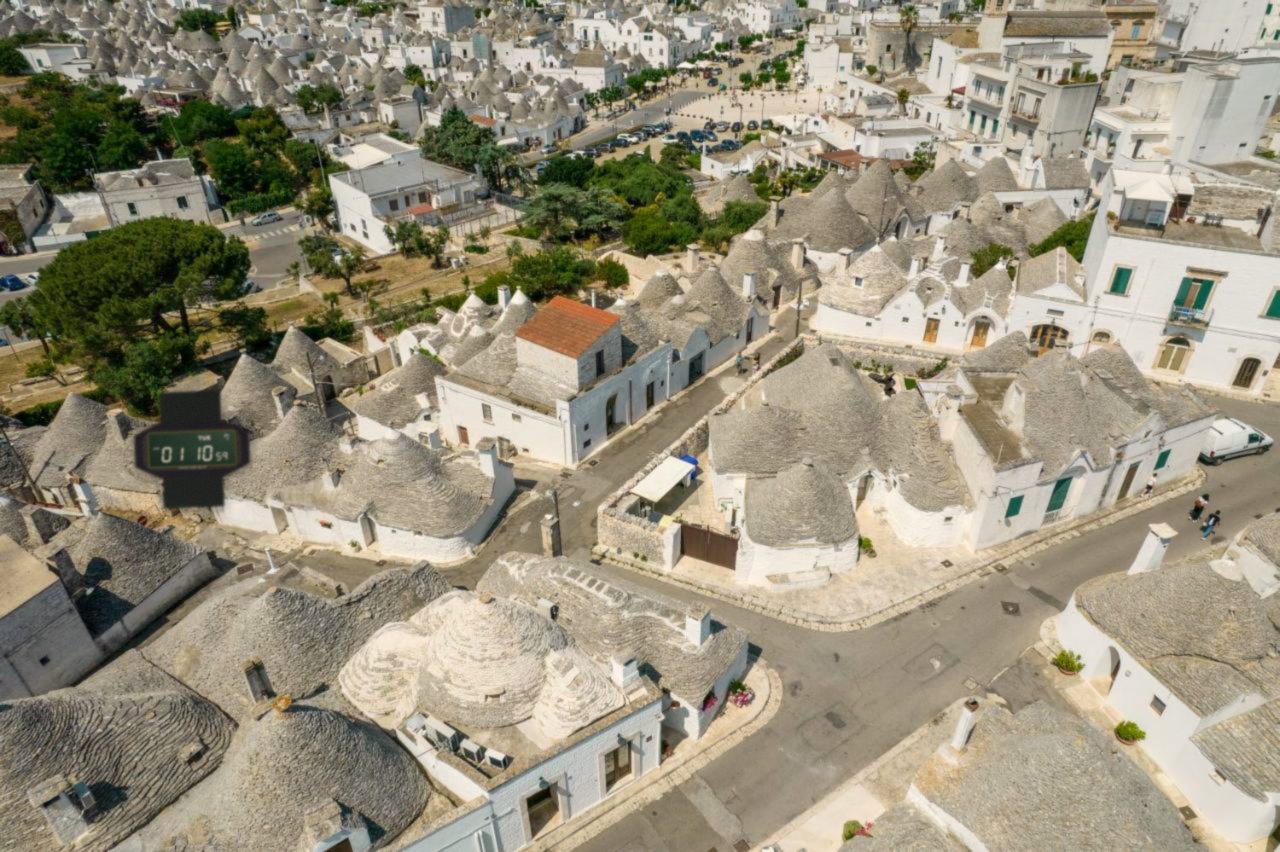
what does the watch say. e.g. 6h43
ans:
1h10
